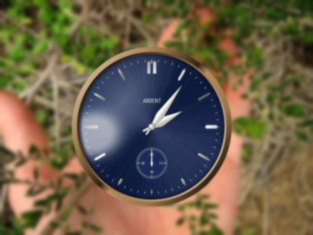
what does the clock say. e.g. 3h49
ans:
2h06
